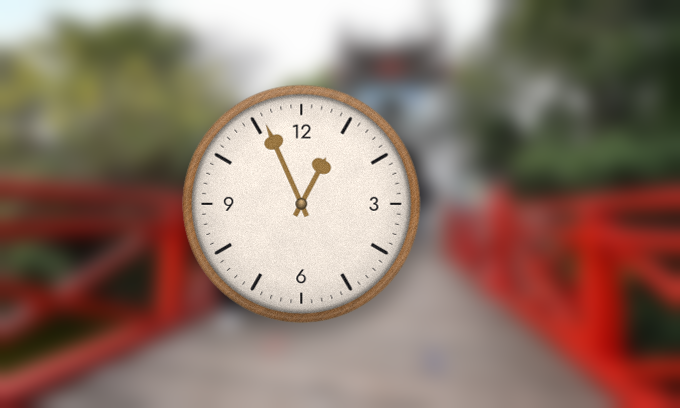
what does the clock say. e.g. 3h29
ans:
12h56
